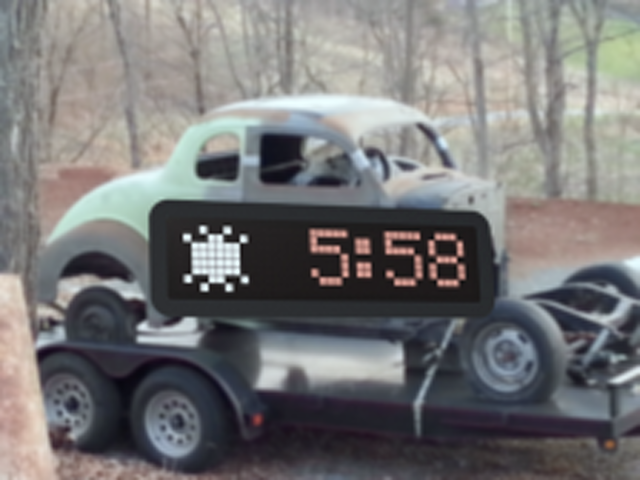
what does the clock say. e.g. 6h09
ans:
5h58
